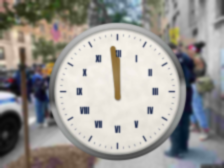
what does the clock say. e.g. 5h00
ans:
11h59
